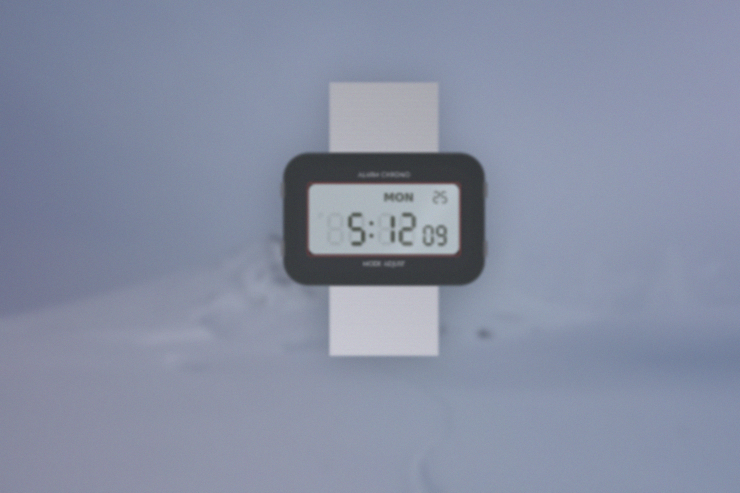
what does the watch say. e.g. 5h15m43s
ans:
5h12m09s
